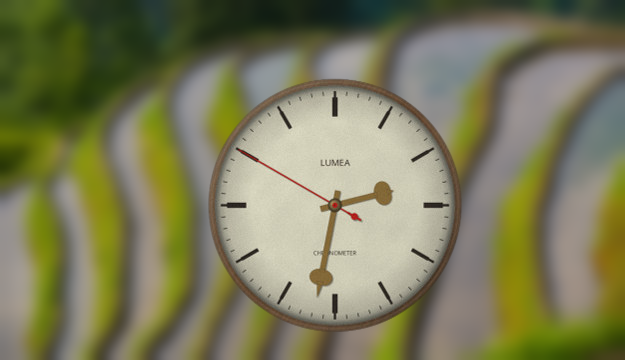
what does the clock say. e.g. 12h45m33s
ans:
2h31m50s
